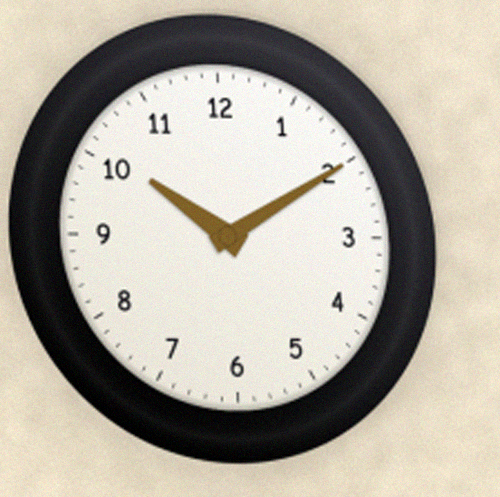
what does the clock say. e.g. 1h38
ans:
10h10
